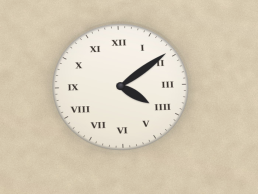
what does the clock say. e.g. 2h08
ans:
4h09
